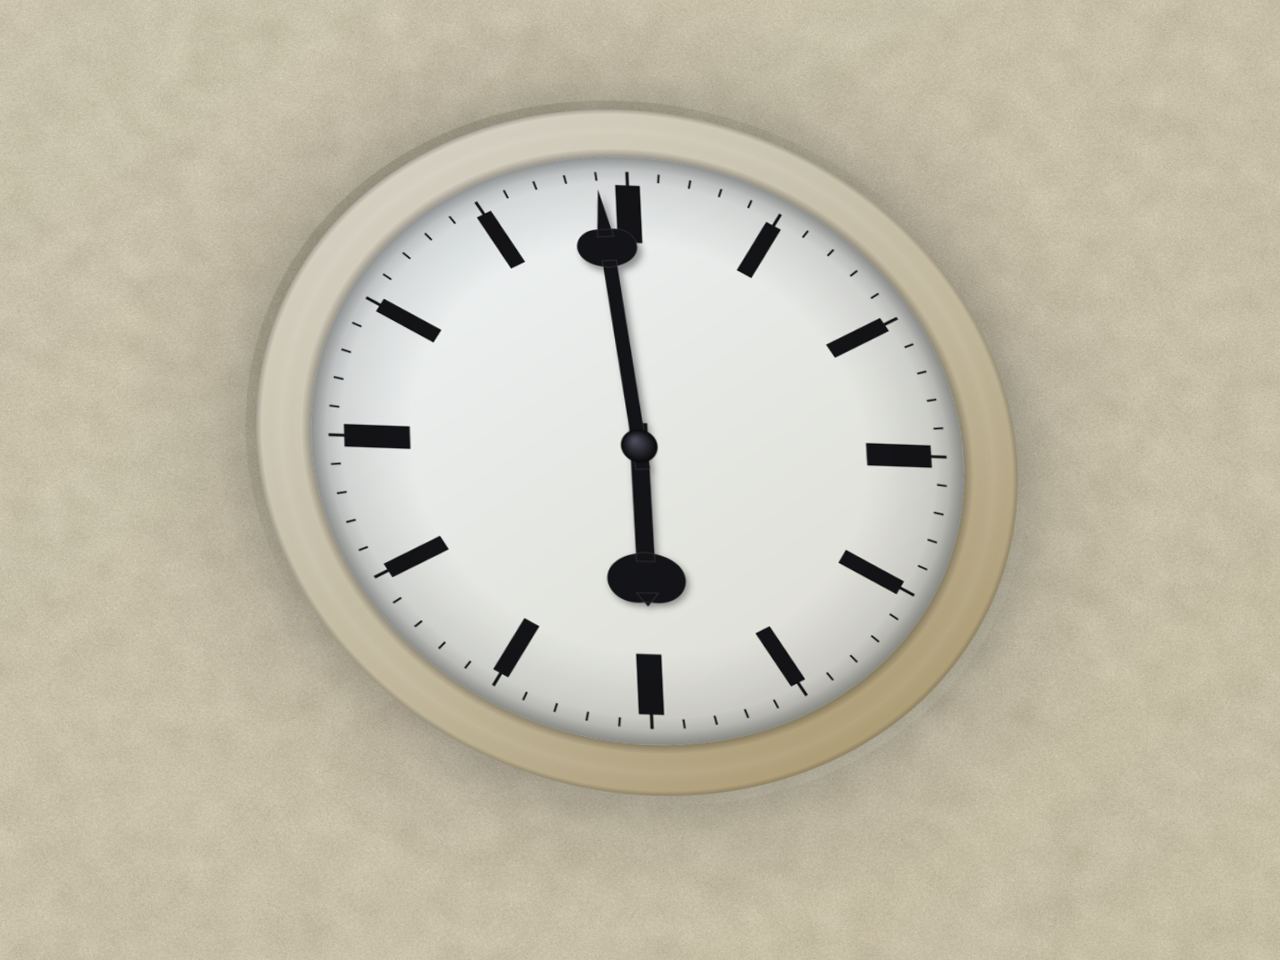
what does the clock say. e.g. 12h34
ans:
5h59
